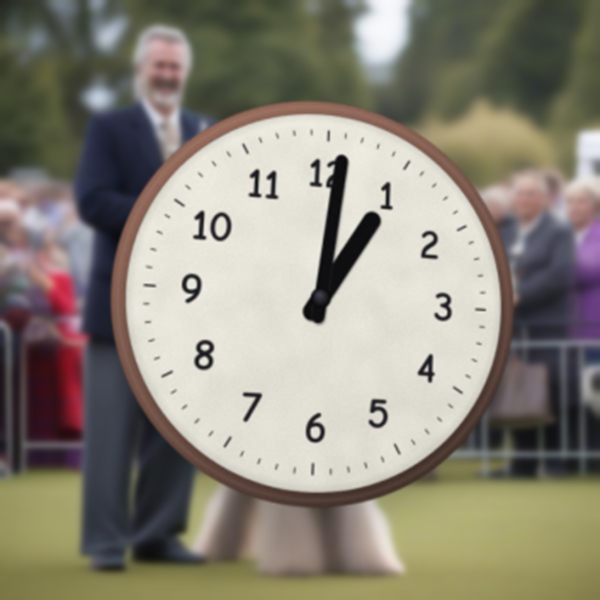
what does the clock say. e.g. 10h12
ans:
1h01
